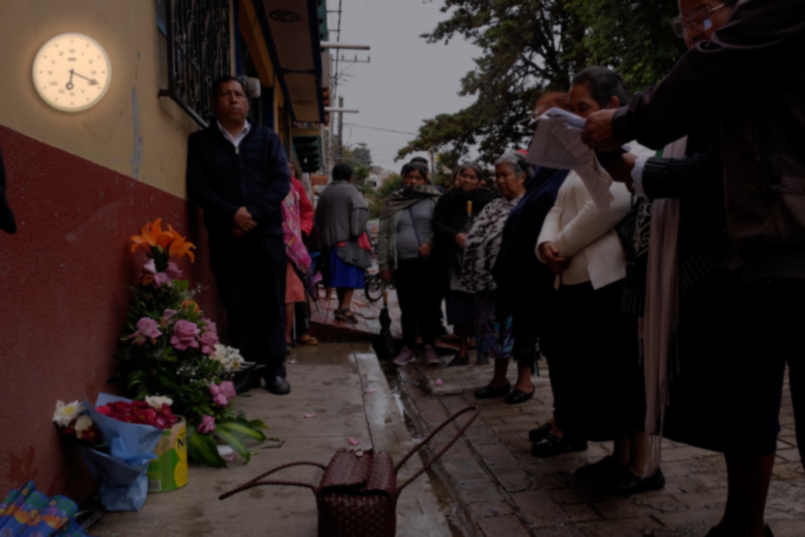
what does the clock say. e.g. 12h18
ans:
6h19
